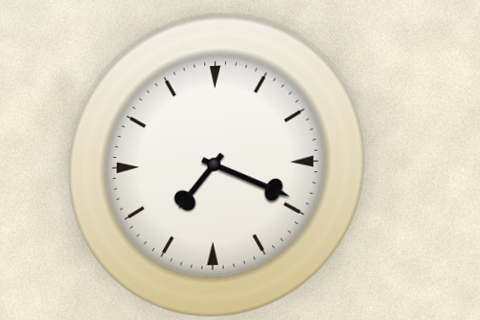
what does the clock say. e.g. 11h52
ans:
7h19
